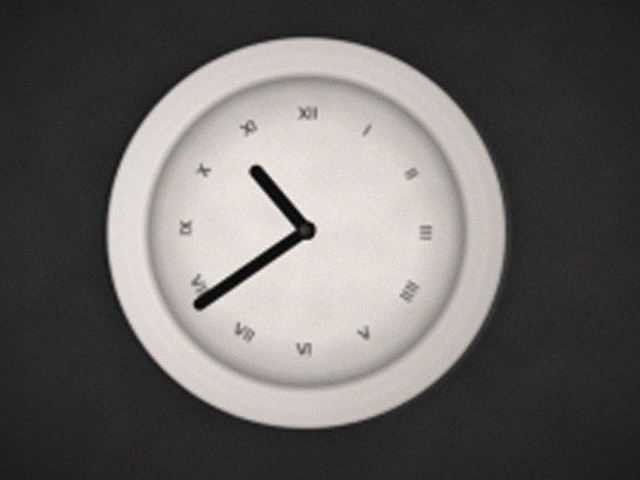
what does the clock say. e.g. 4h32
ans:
10h39
